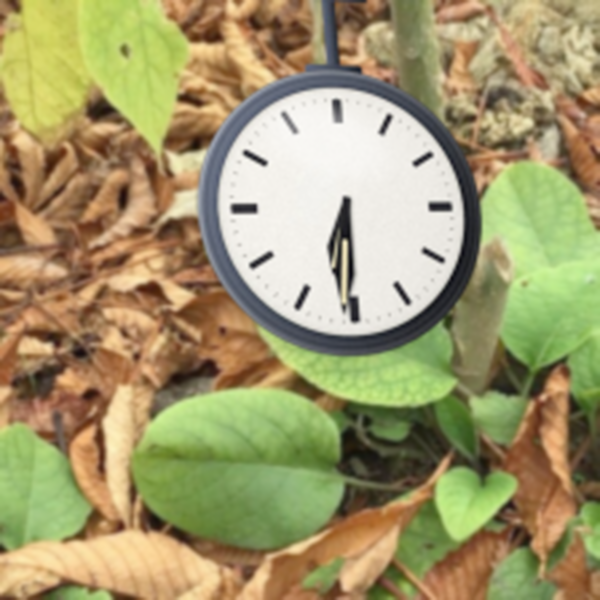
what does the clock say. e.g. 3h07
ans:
6h31
